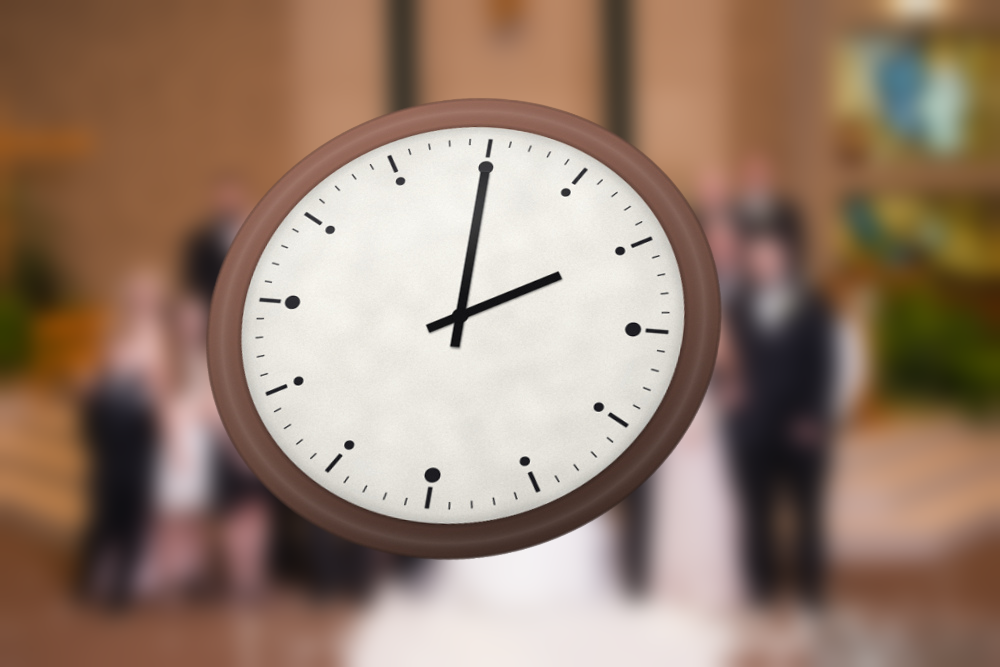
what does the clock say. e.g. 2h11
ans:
2h00
